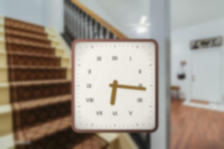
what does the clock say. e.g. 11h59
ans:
6h16
